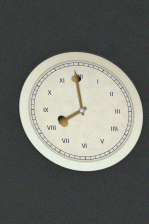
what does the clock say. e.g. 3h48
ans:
7h59
